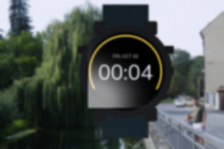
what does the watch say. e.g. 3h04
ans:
0h04
